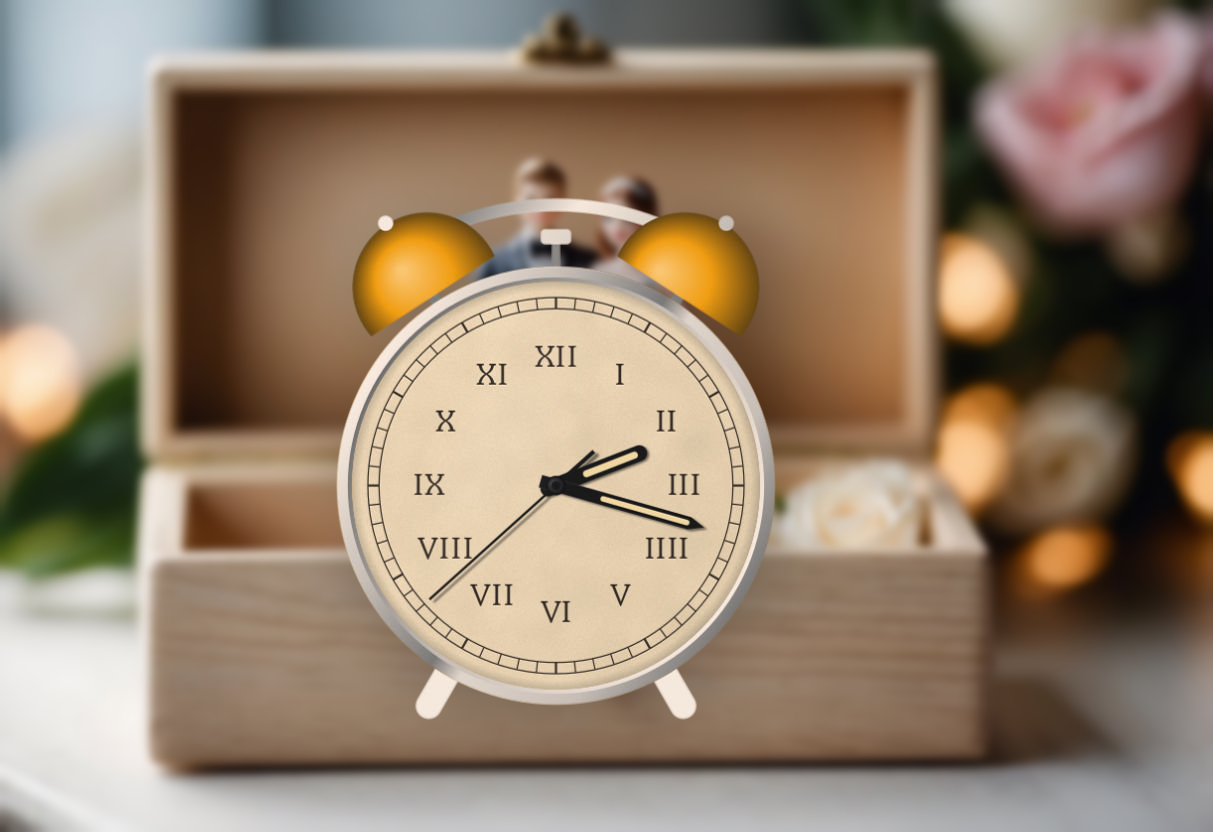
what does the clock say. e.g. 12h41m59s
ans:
2h17m38s
